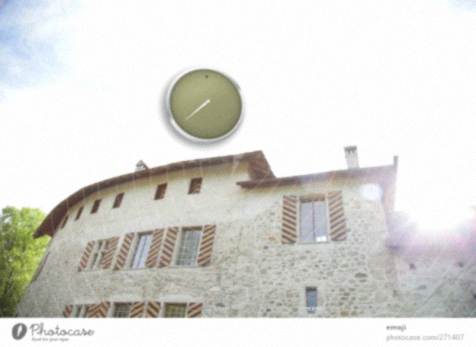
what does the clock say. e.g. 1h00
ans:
7h38
